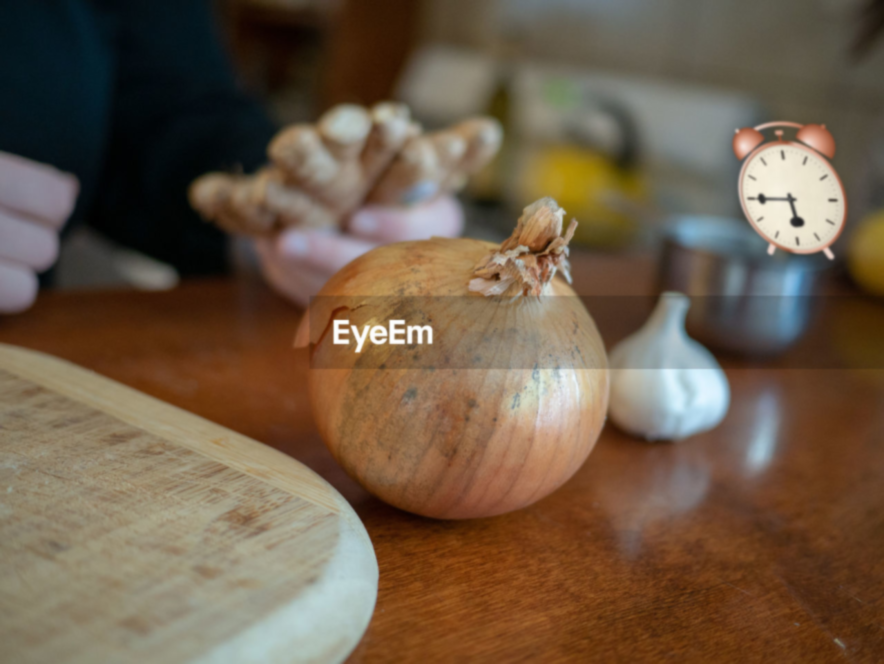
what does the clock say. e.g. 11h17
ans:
5h45
